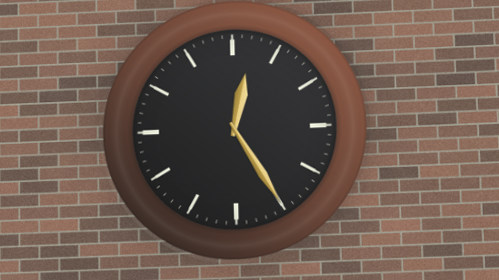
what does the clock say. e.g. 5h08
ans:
12h25
